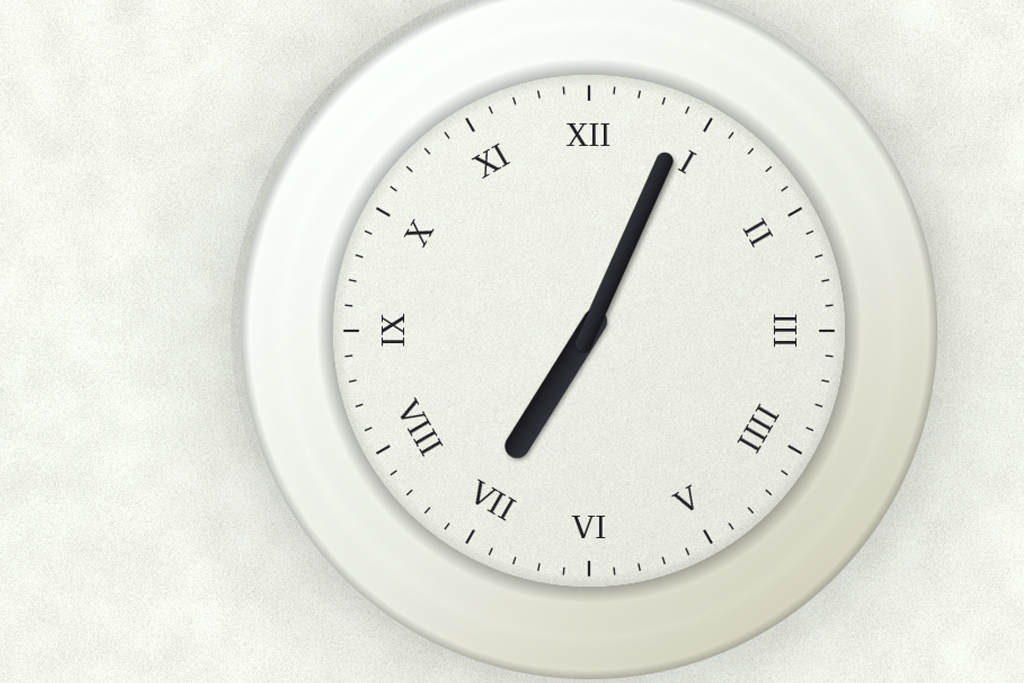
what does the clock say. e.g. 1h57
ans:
7h04
